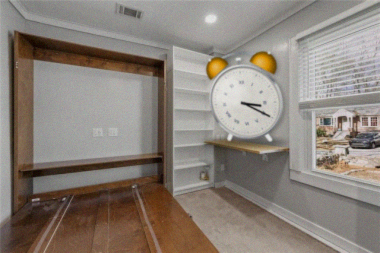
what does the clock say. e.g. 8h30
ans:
3h20
